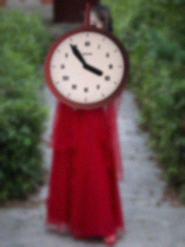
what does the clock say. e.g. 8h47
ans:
3h54
